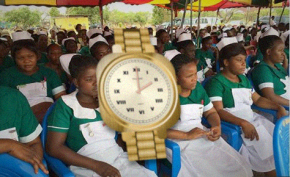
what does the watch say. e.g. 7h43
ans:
2h00
